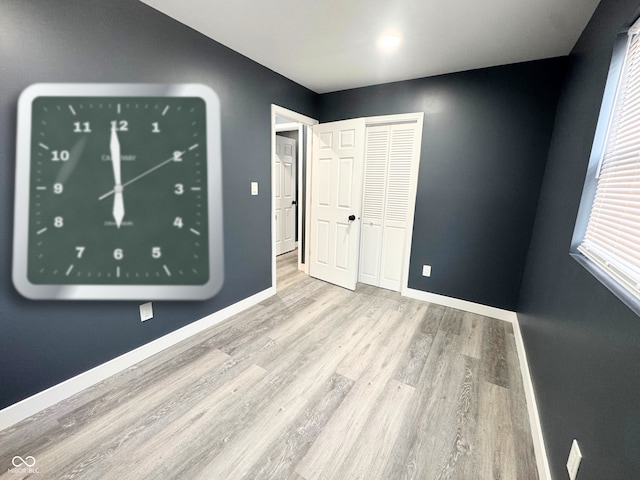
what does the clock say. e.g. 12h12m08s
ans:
5h59m10s
